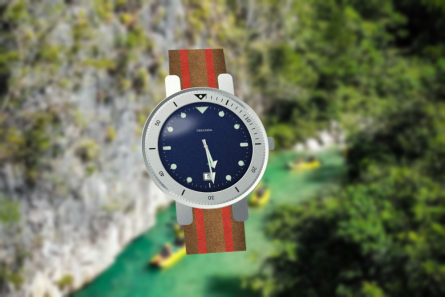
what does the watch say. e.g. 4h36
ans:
5h29
